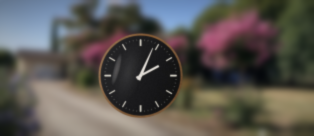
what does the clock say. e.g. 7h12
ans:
2h04
